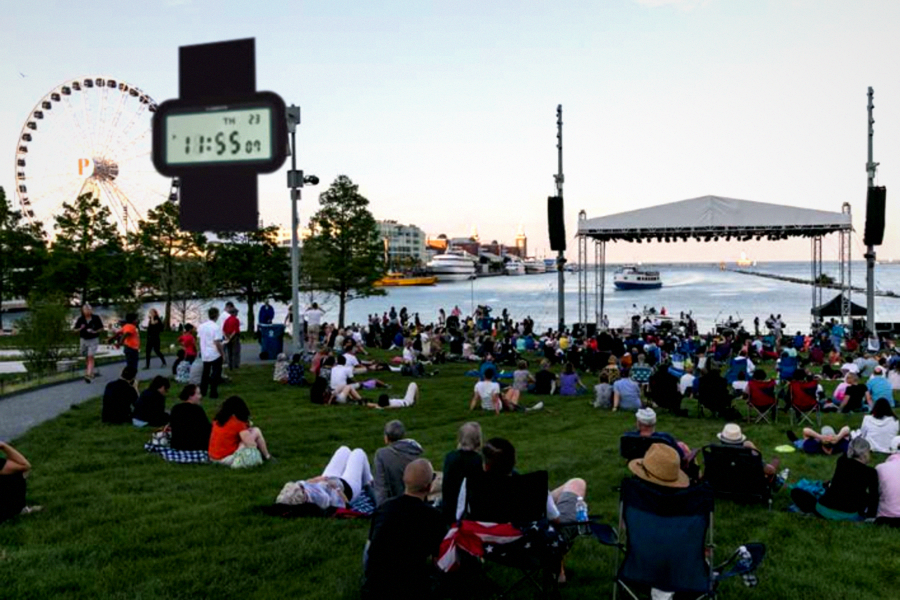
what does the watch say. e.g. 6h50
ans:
11h55
